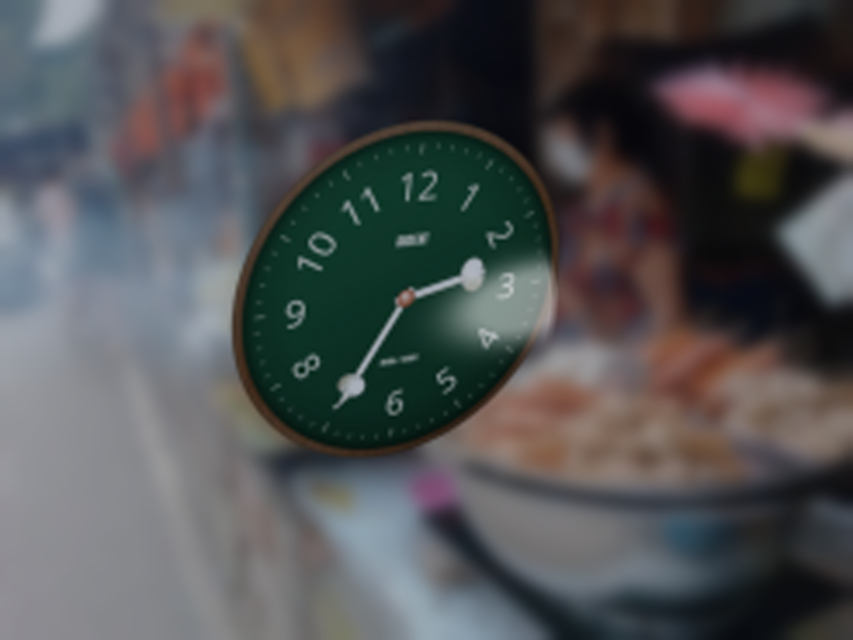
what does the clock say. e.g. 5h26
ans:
2h35
